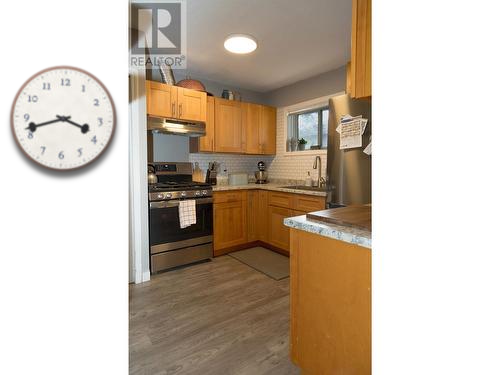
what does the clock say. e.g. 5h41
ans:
3h42
